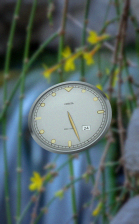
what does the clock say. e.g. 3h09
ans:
5h27
